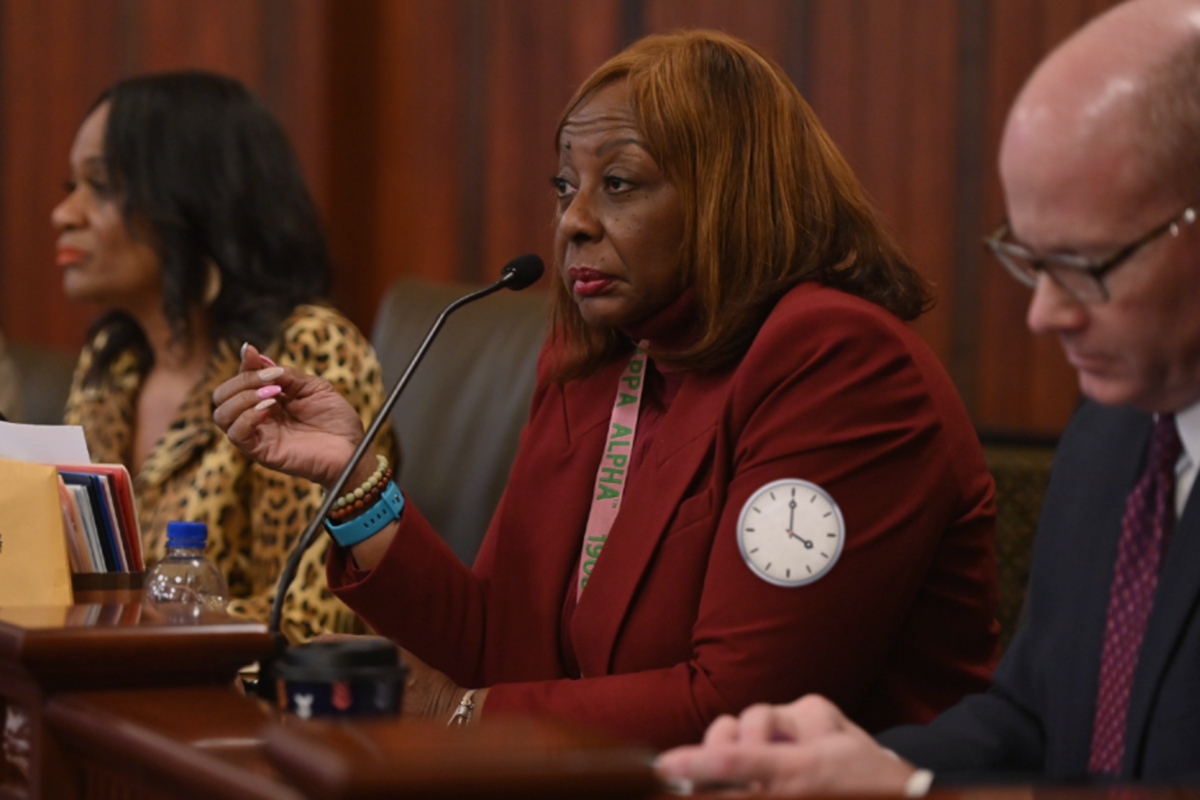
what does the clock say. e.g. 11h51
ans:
4h00
